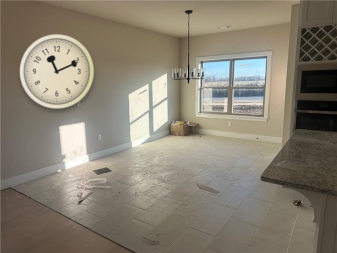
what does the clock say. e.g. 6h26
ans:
11h11
